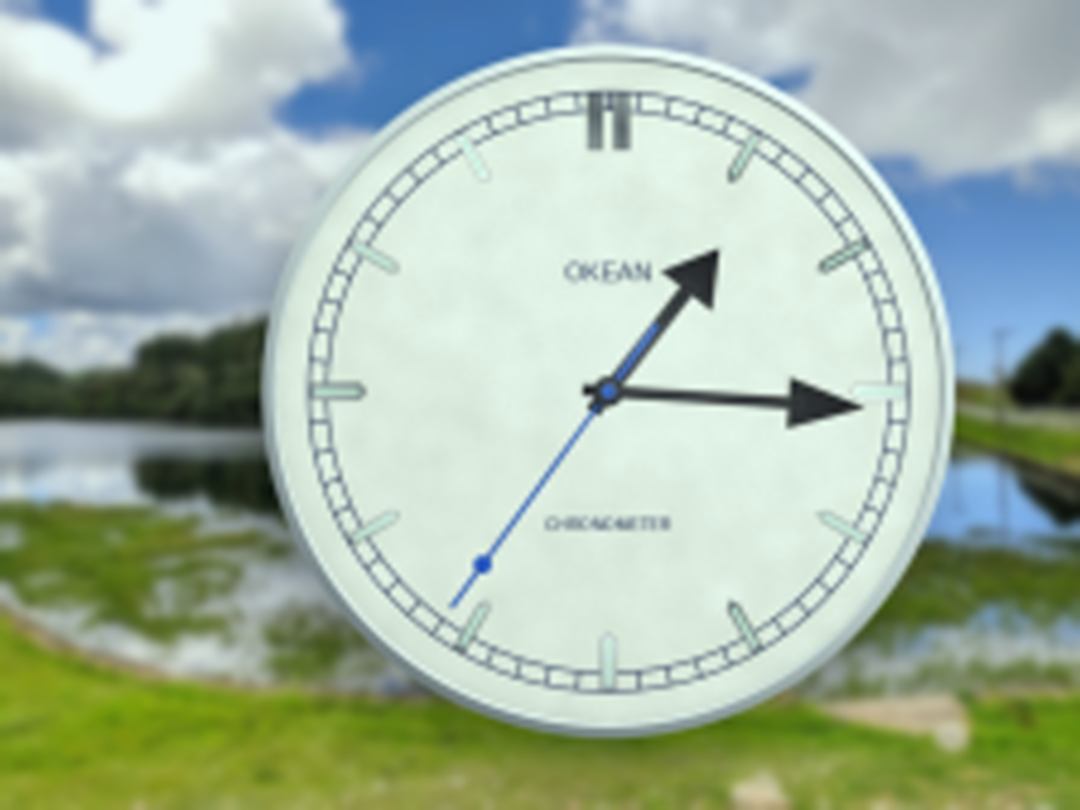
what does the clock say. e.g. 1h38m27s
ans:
1h15m36s
